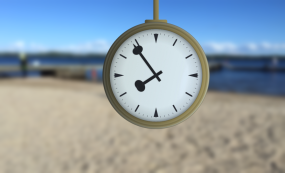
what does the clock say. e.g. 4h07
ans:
7h54
